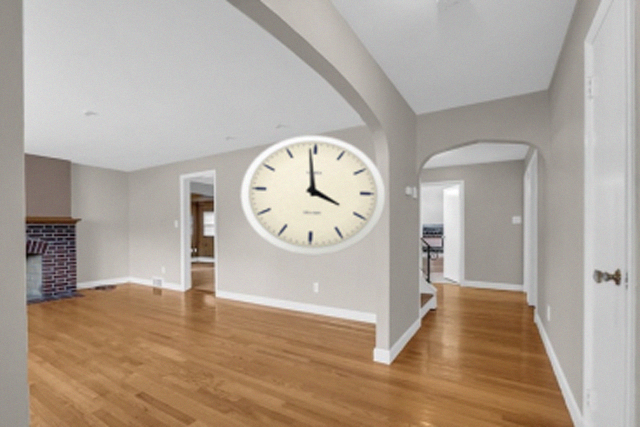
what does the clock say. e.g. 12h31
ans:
3h59
